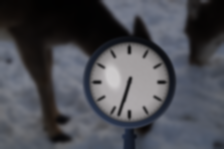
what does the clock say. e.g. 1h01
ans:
6h33
